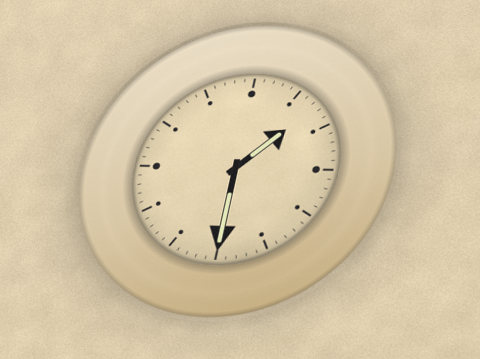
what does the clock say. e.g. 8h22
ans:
1h30
